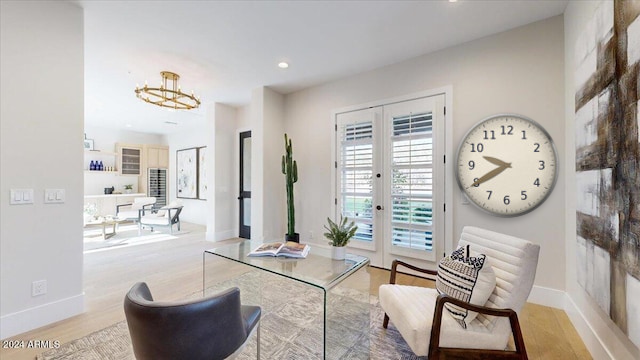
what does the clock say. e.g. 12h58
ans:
9h40
